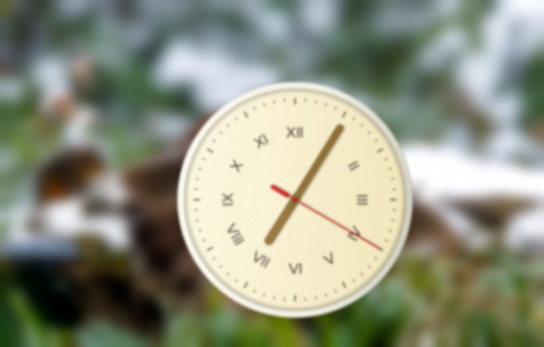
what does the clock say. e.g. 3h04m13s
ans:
7h05m20s
